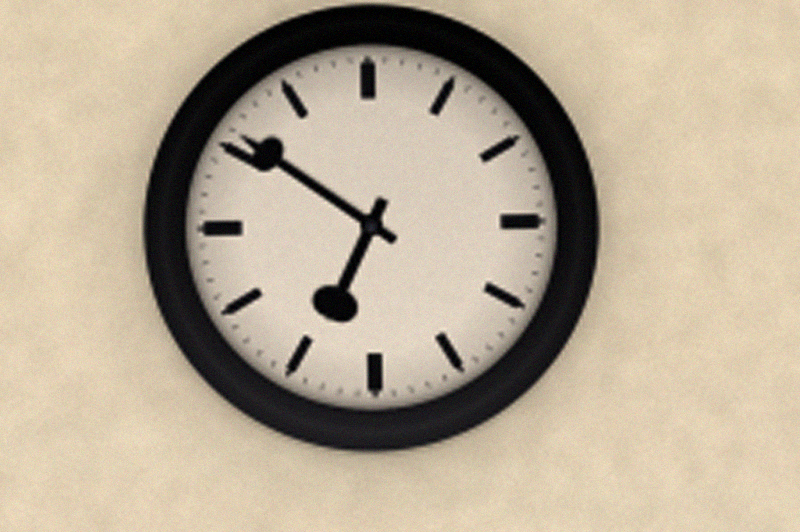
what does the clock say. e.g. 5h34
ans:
6h51
